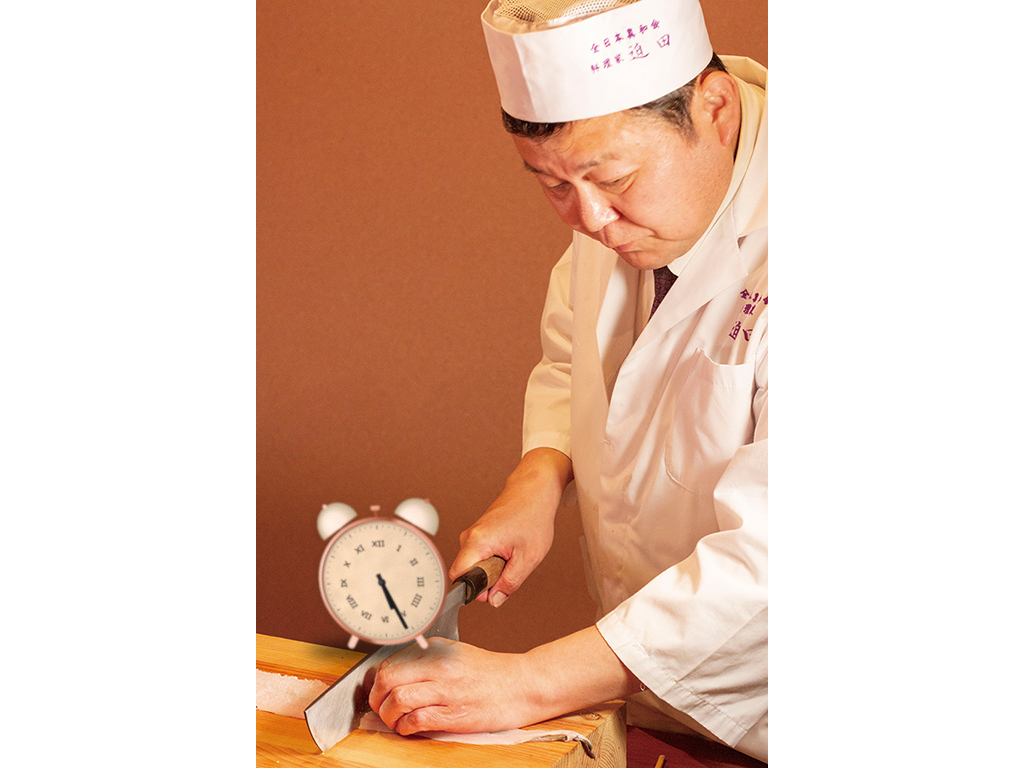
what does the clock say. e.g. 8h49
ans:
5h26
